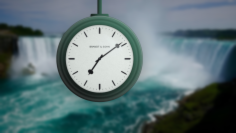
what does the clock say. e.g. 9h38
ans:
7h09
